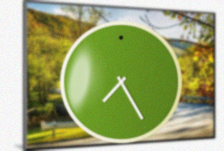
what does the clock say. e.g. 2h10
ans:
7h25
